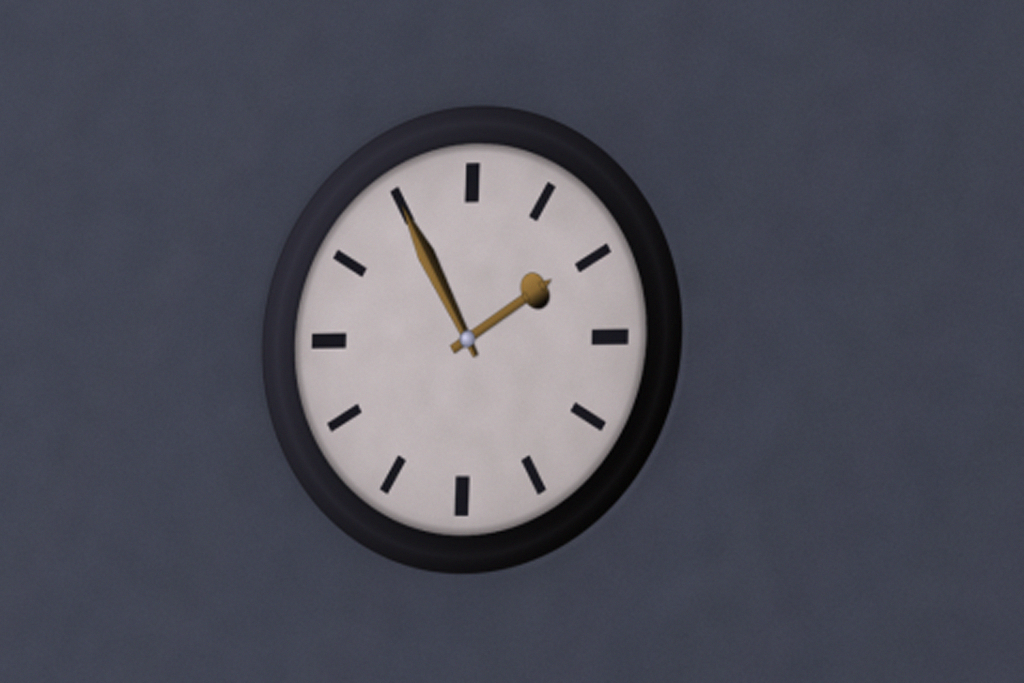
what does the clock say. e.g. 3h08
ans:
1h55
